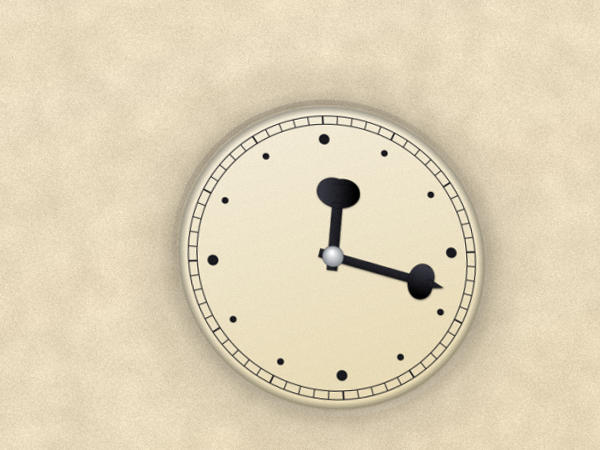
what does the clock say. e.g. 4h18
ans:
12h18
